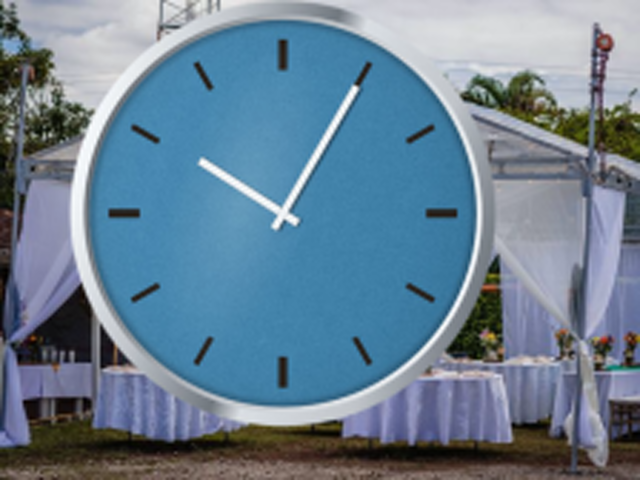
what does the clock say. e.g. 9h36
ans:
10h05
